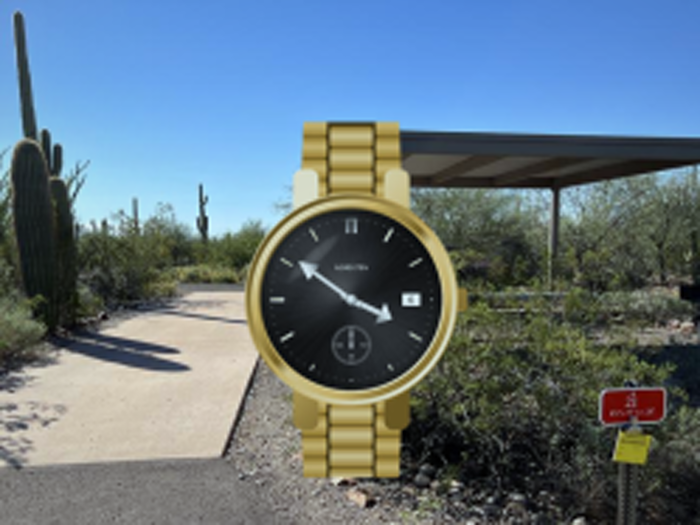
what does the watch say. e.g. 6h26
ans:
3h51
